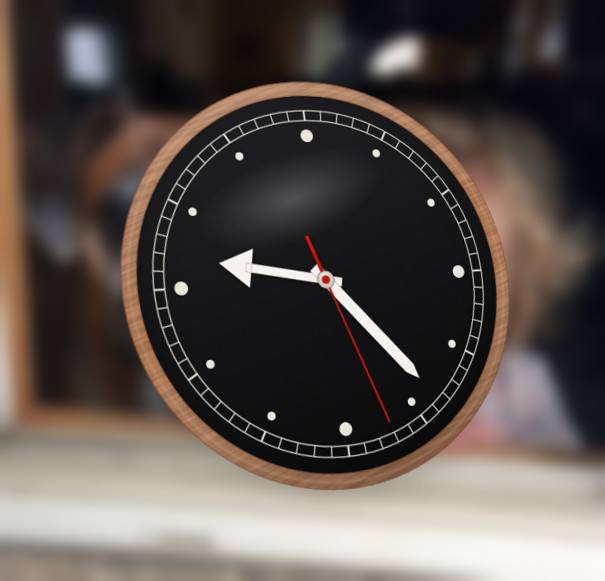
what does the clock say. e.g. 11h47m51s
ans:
9h23m27s
